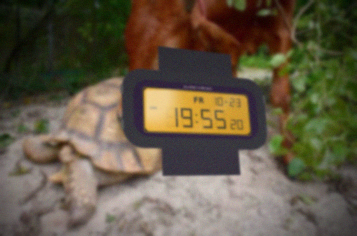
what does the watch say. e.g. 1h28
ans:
19h55
